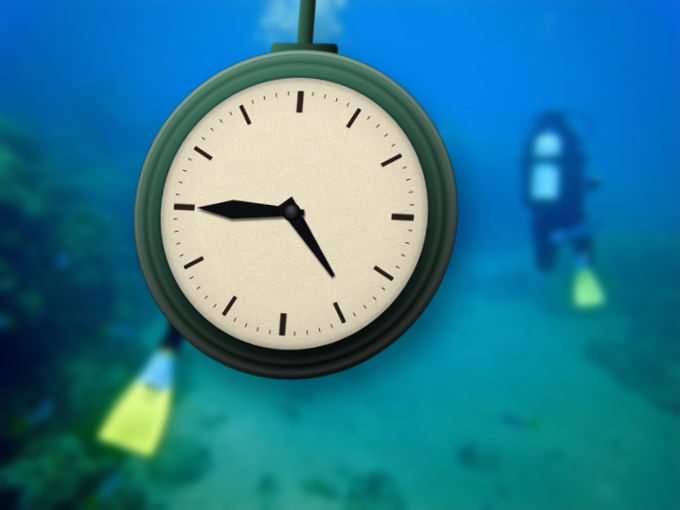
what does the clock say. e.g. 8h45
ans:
4h45
